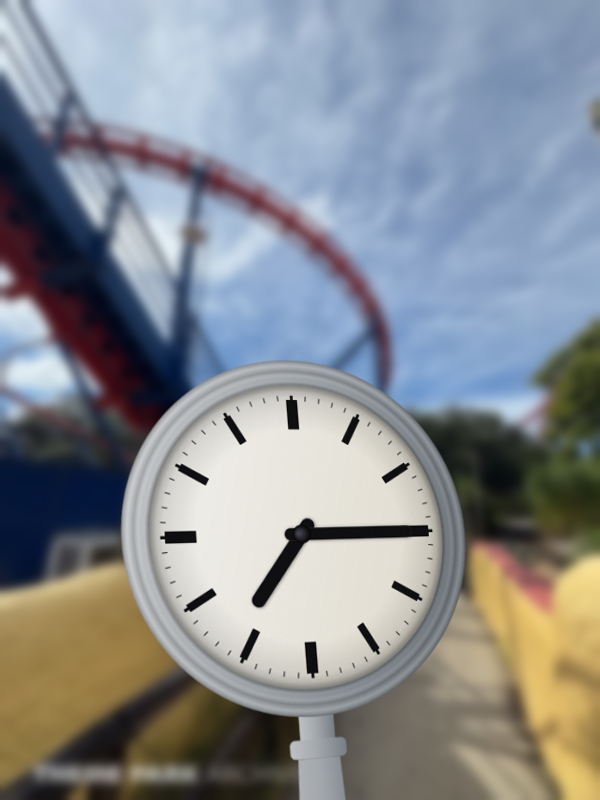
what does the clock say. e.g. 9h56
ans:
7h15
